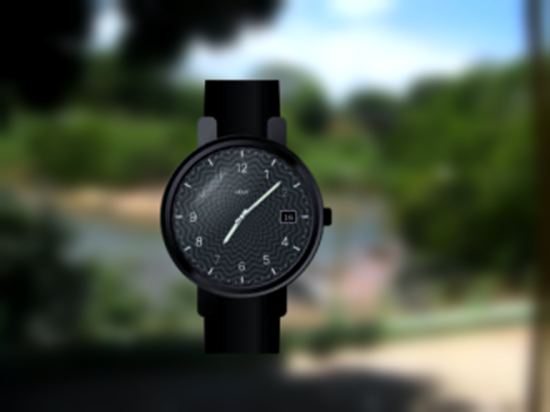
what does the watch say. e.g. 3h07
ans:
7h08
